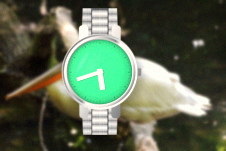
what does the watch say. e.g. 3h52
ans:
5h42
